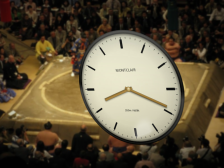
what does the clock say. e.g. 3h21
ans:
8h19
